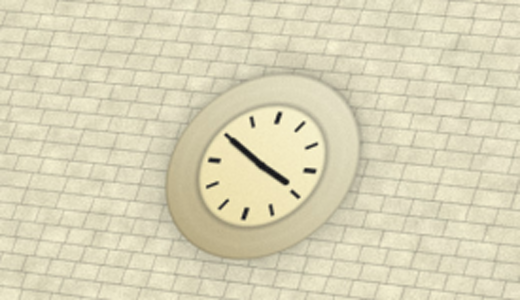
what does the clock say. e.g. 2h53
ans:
3h50
